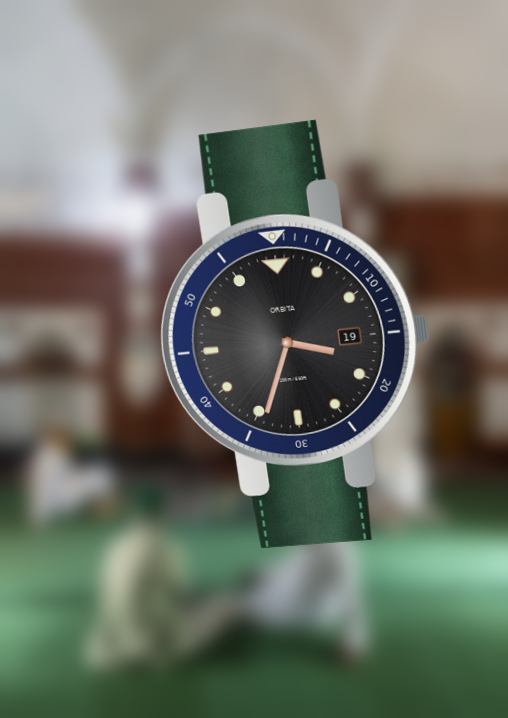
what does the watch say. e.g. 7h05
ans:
3h34
